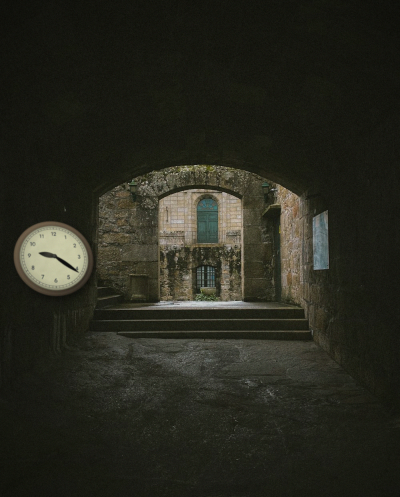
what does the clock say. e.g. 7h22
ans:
9h21
